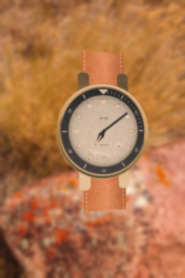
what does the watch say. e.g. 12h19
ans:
7h09
